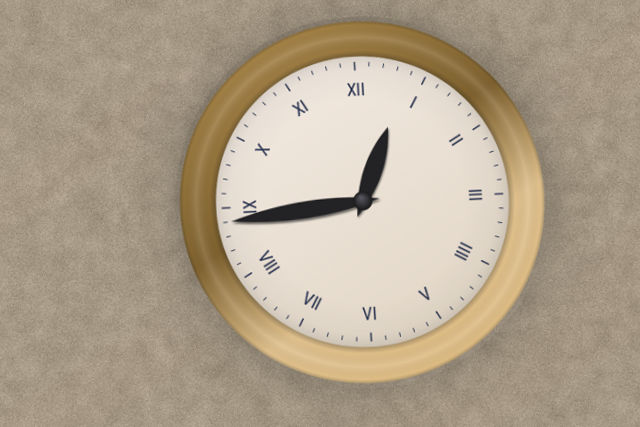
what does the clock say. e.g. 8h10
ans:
12h44
